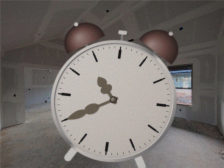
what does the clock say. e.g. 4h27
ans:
10h40
